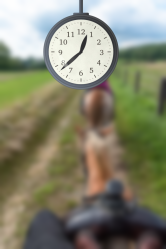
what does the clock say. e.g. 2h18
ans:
12h38
